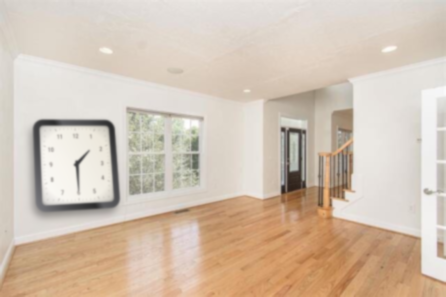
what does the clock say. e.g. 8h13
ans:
1h30
